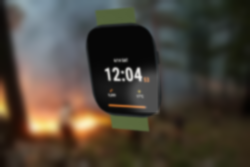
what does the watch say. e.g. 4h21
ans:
12h04
